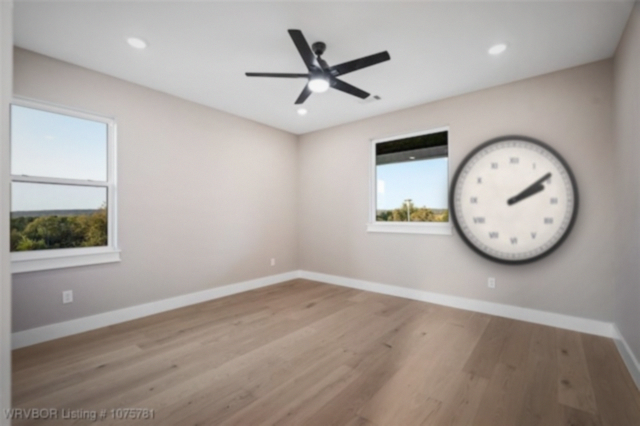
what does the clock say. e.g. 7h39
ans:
2h09
